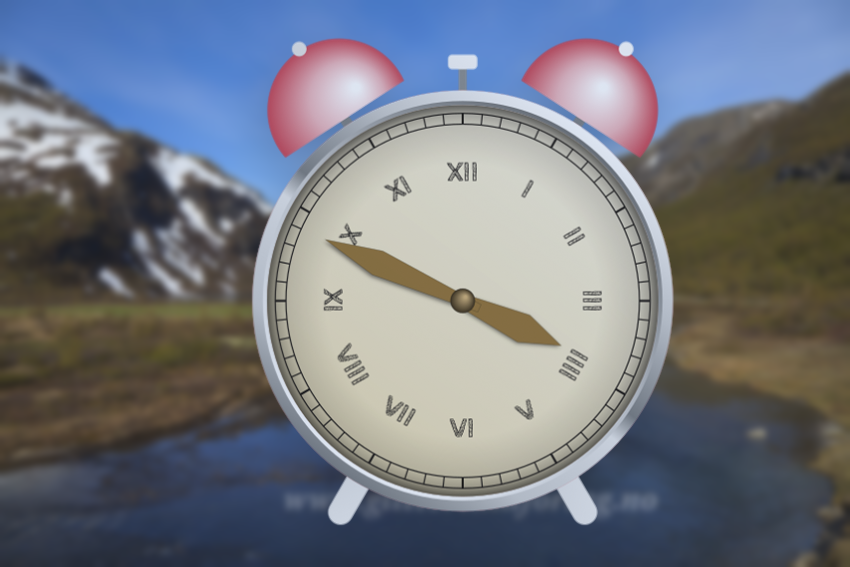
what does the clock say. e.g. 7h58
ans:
3h49
